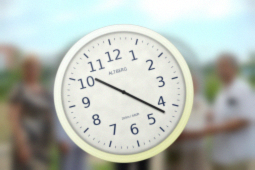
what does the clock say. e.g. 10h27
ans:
10h22
